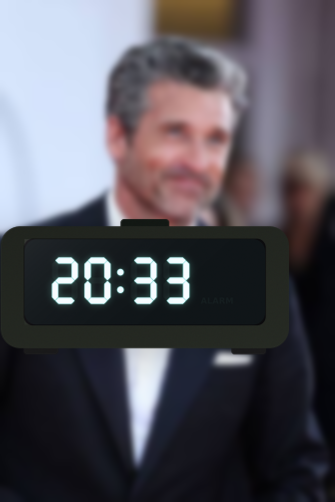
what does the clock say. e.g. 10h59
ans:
20h33
